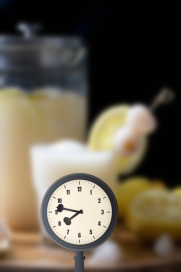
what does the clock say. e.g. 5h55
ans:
7h47
